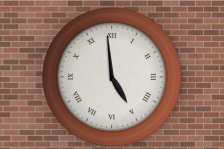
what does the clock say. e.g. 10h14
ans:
4h59
